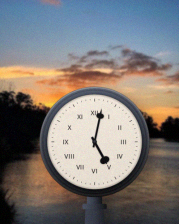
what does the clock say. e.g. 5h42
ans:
5h02
